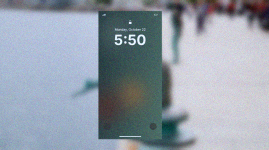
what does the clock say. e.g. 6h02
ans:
5h50
